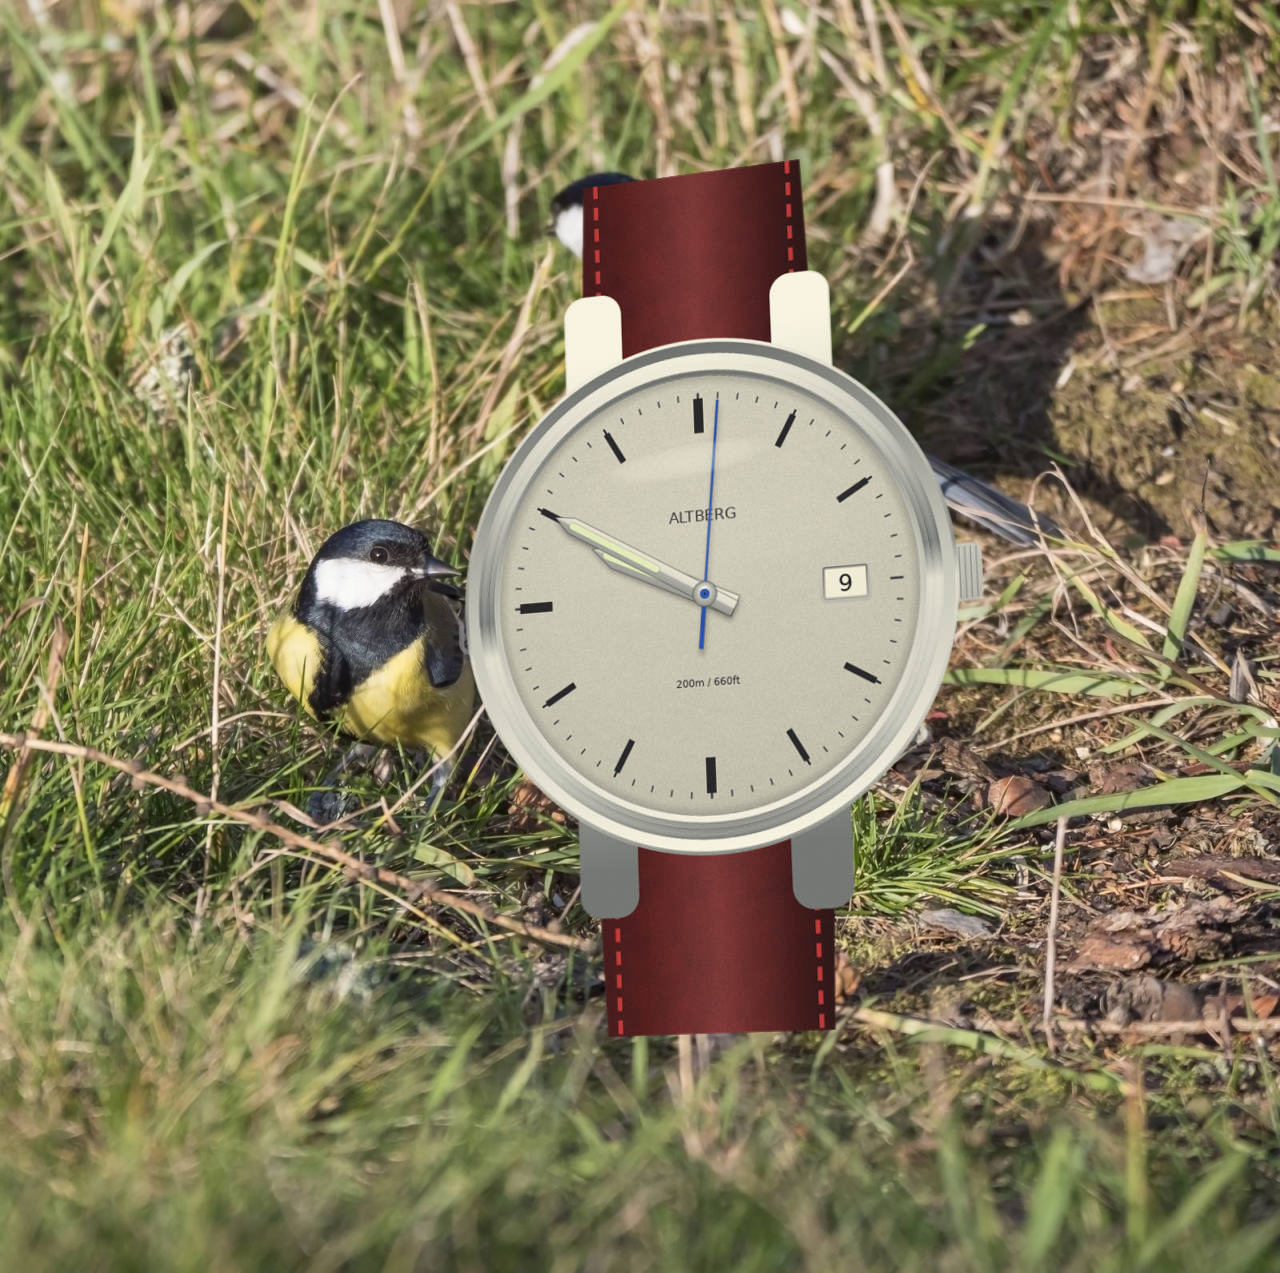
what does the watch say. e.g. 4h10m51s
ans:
9h50m01s
